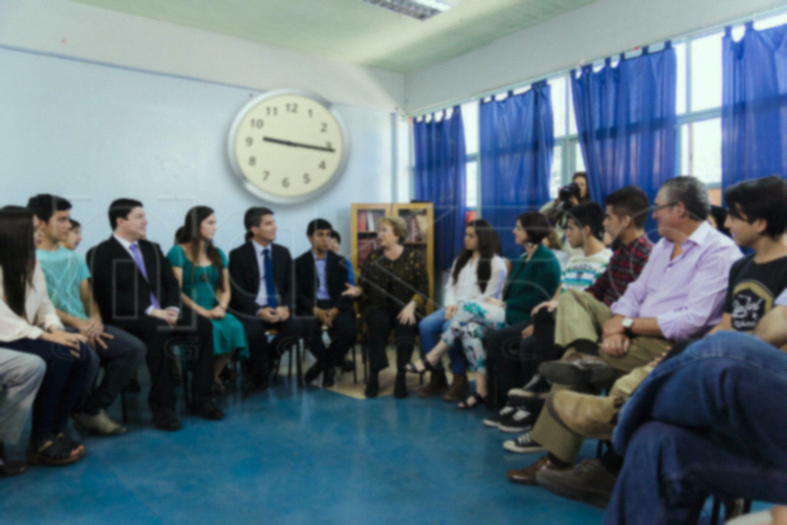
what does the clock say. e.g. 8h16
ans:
9h16
